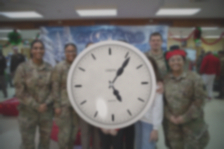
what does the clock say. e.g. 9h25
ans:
5h06
